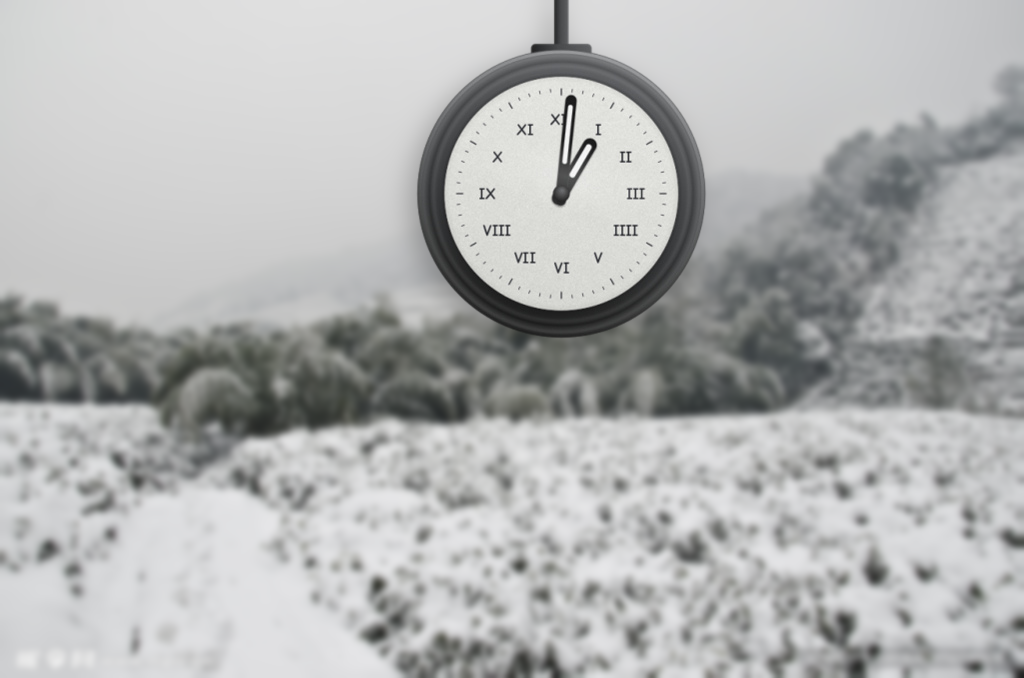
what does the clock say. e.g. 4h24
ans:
1h01
